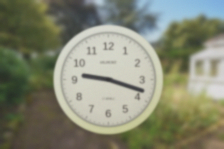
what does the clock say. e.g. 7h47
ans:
9h18
